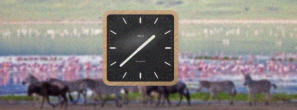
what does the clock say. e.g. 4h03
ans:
1h38
